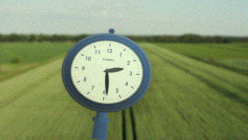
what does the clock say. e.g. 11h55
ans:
2h29
